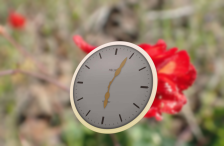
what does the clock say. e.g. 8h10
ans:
6h04
